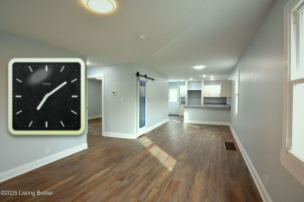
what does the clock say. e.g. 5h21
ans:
7h09
